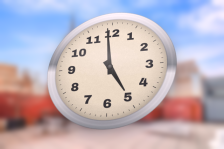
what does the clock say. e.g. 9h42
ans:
4h59
